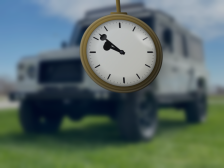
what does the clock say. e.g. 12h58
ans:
9h52
